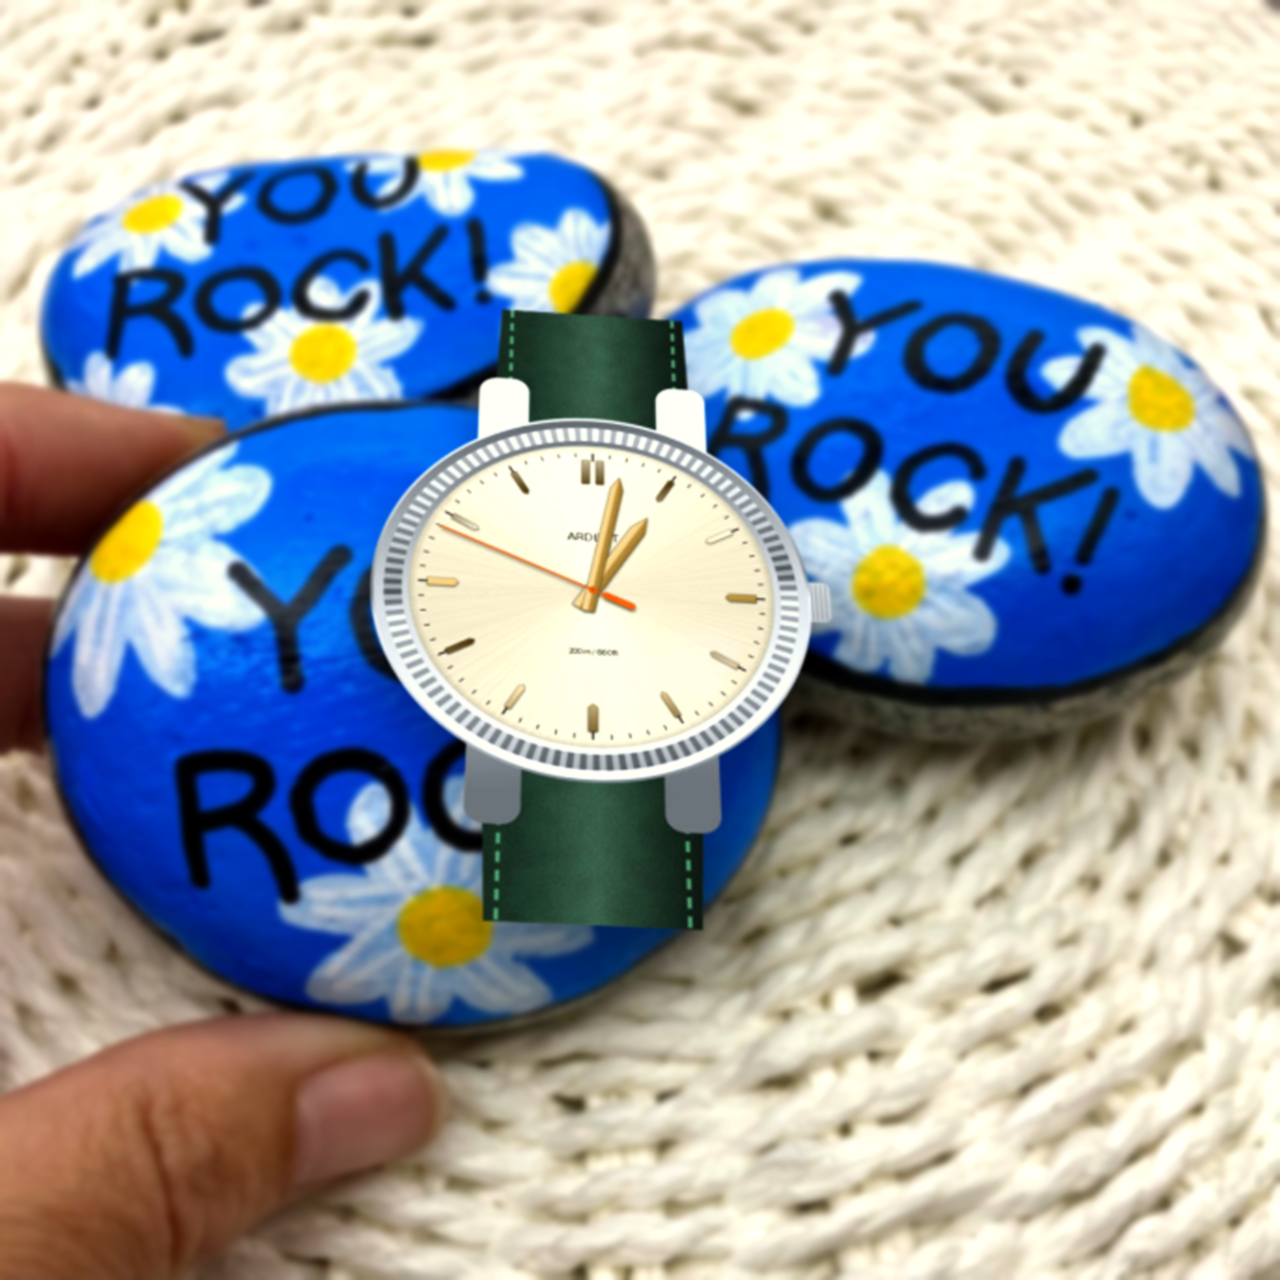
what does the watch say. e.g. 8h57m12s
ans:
1h01m49s
